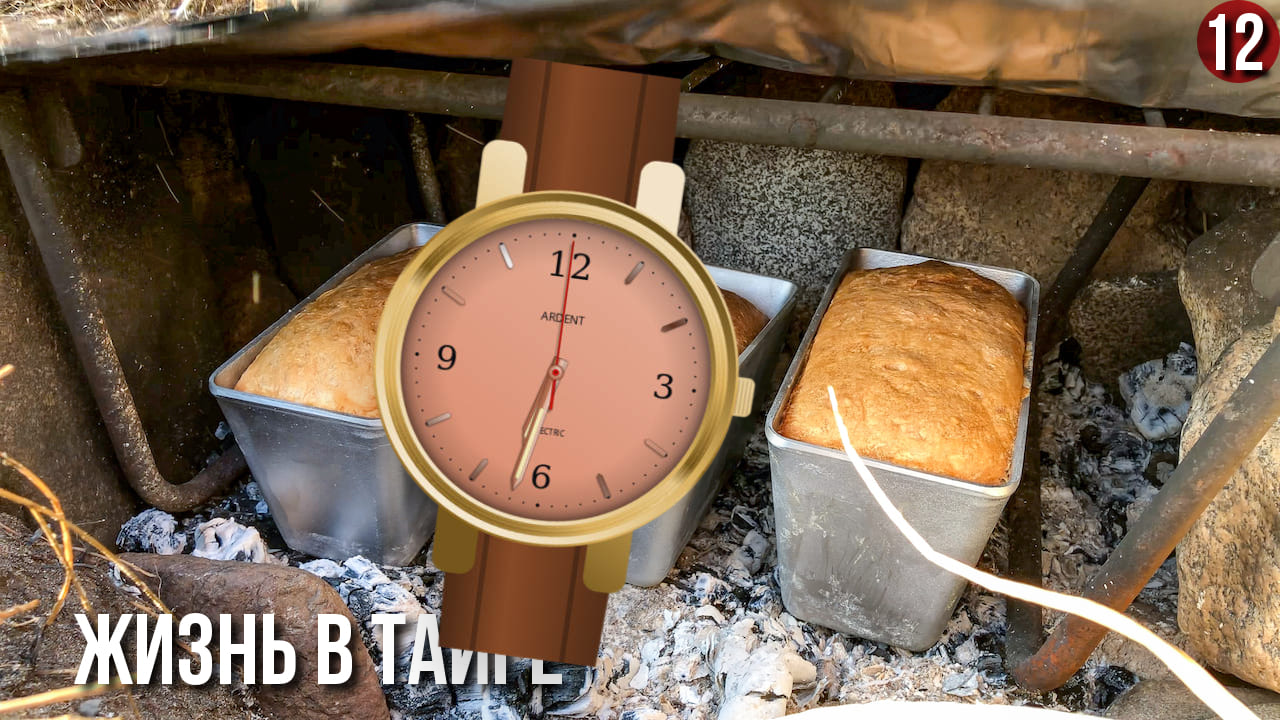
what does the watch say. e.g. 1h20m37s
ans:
6h32m00s
